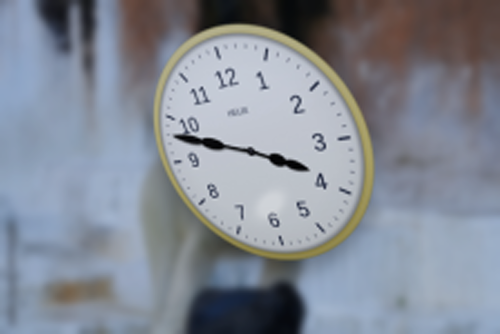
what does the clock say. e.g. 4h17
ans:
3h48
